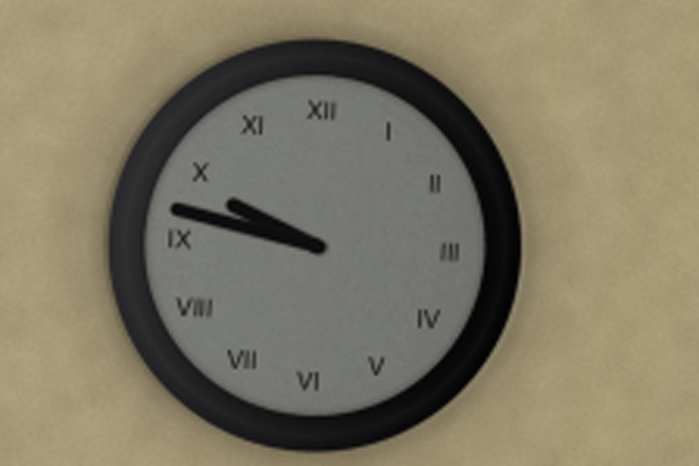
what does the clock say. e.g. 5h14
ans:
9h47
